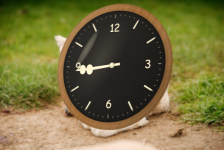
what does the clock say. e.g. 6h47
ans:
8h44
